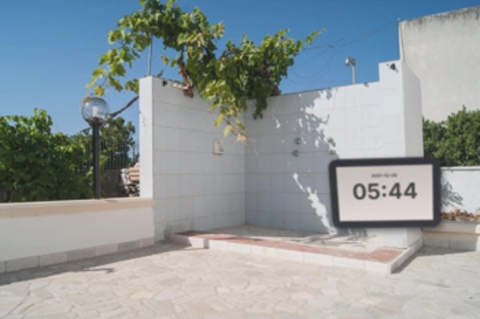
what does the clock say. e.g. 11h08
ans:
5h44
